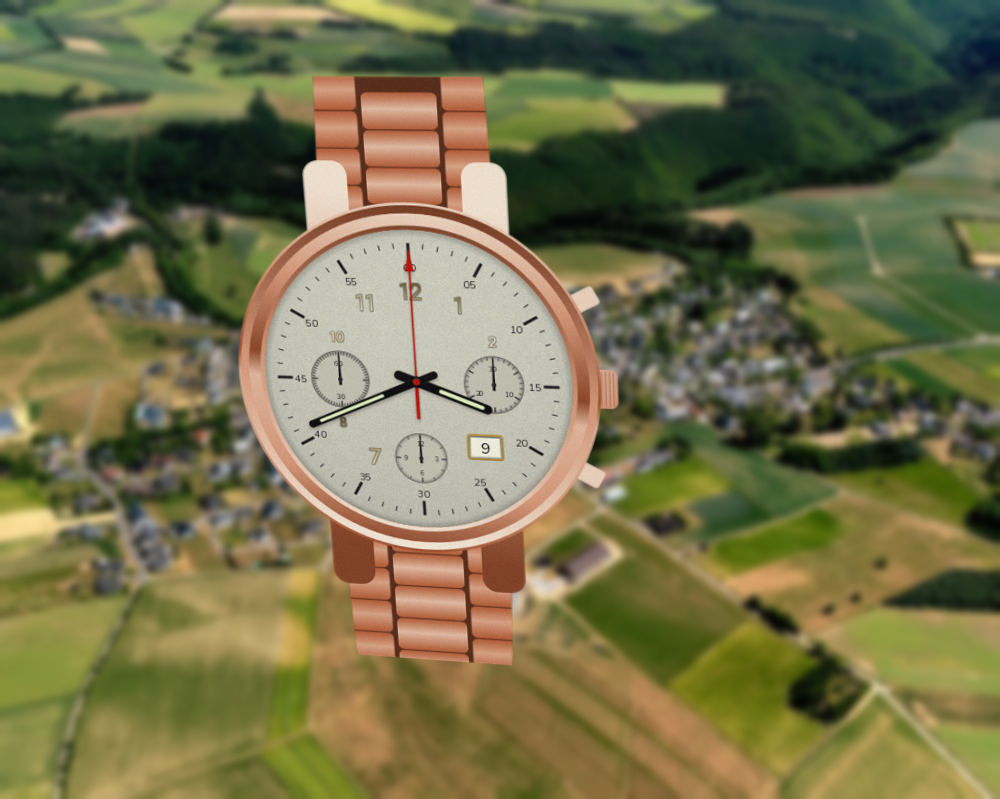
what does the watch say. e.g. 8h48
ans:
3h41
